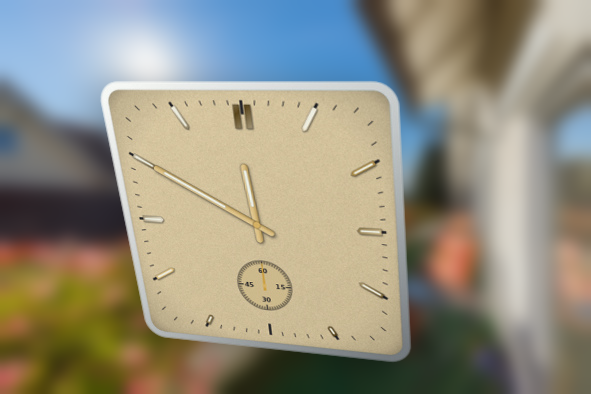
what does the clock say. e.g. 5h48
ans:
11h50
